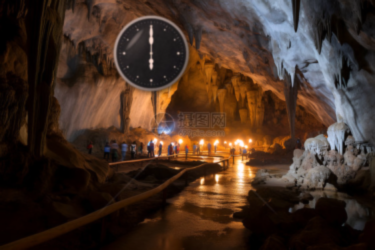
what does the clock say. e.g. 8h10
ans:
6h00
